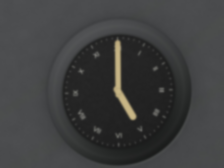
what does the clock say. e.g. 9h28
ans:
5h00
